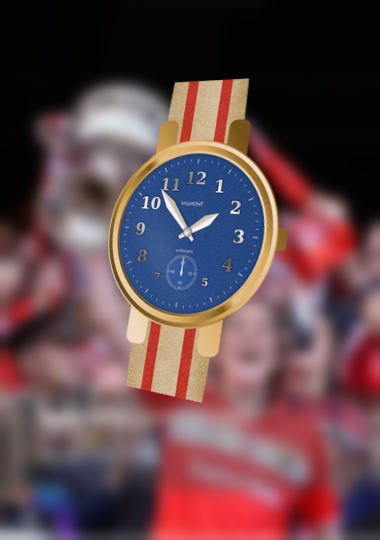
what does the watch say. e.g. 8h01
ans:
1h53
